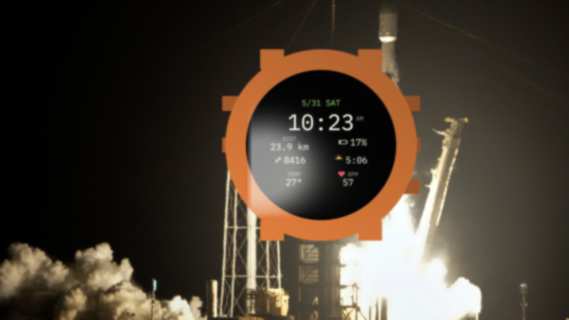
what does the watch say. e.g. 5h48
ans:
10h23
